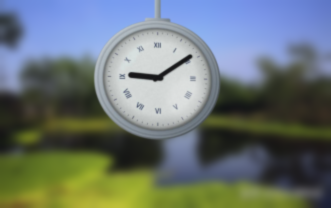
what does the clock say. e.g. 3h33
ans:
9h09
